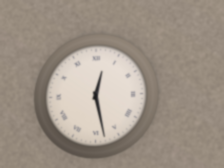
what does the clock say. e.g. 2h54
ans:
12h28
